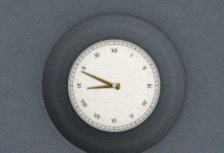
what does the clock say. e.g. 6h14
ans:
8h49
